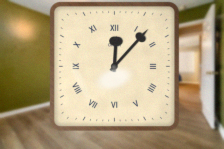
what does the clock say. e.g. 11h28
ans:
12h07
